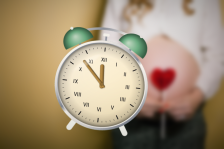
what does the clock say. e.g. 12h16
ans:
11h53
